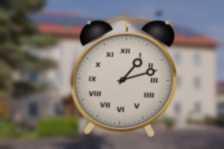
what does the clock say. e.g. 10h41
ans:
1h12
